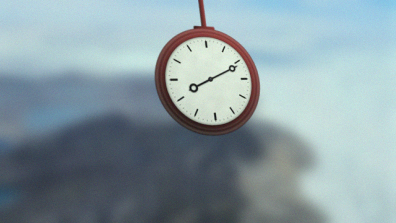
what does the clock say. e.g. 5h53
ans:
8h11
